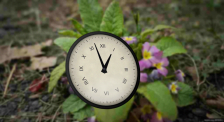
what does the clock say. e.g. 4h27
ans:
12h57
